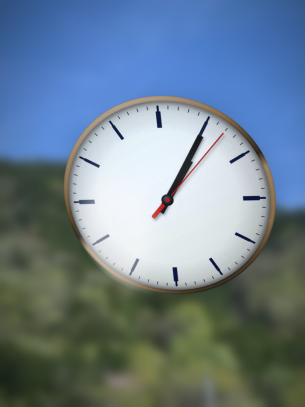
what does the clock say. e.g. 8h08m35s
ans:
1h05m07s
